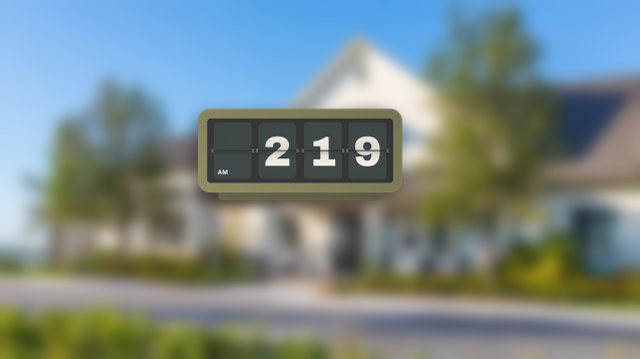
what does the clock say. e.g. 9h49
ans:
2h19
